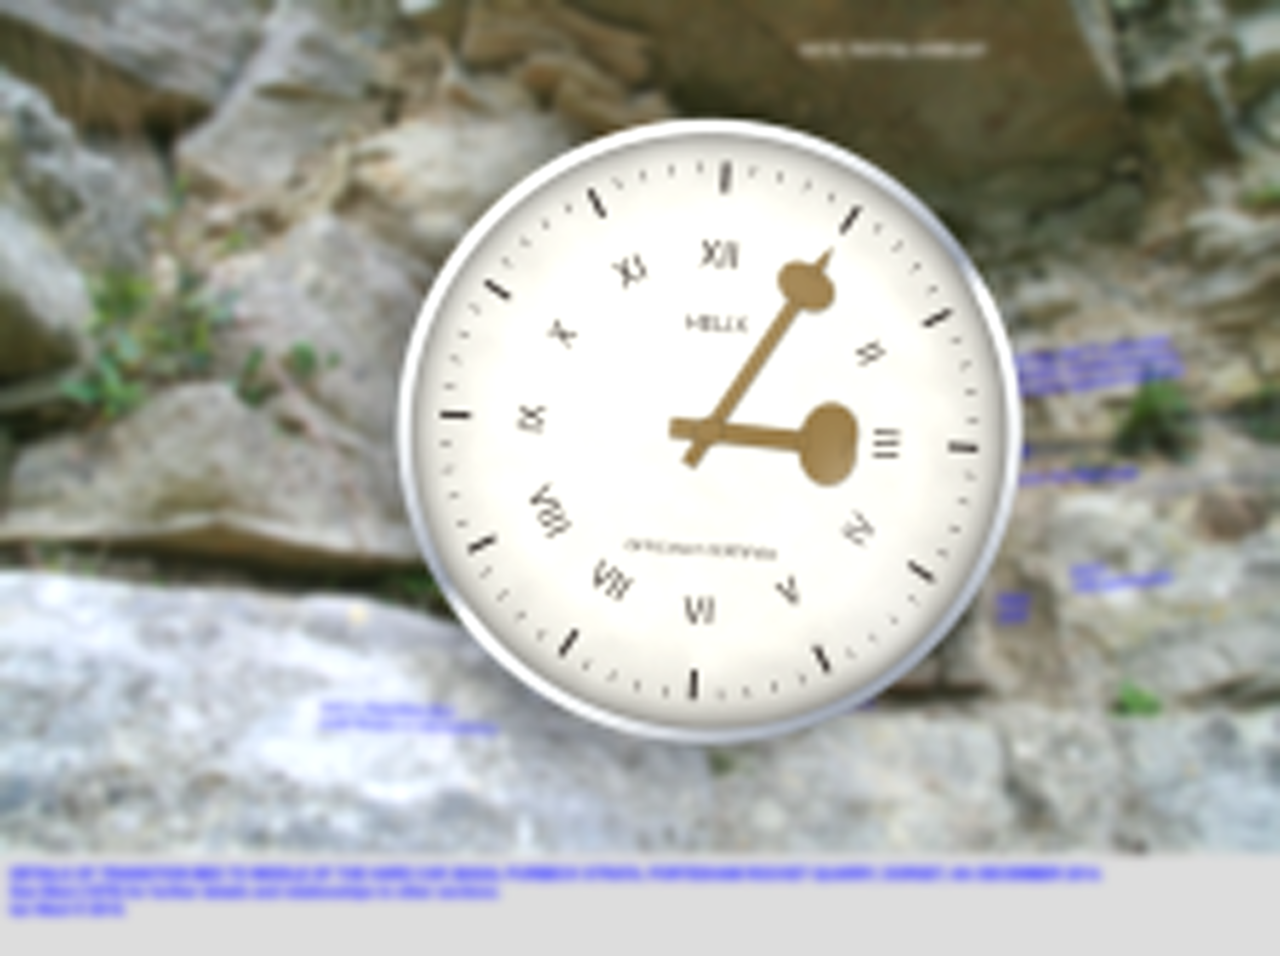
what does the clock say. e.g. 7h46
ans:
3h05
